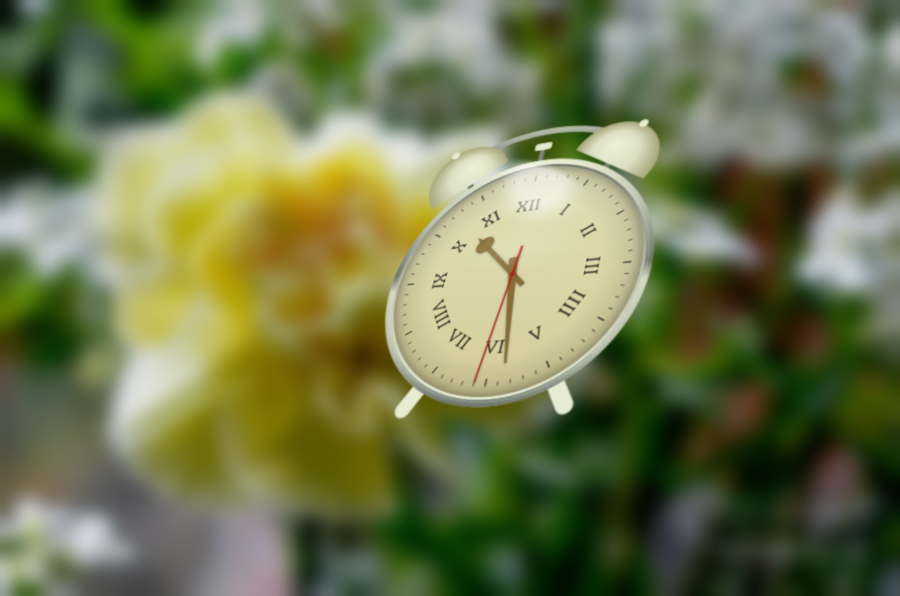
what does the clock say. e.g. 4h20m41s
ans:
10h28m31s
